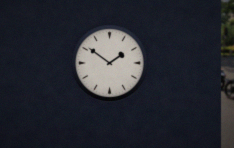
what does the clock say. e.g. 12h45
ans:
1h51
